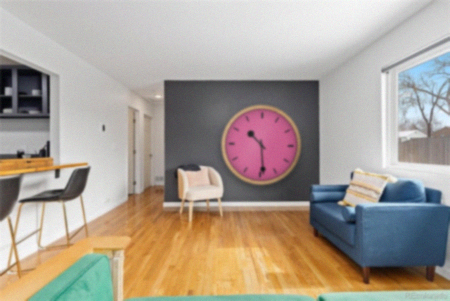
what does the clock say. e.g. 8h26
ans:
10h29
